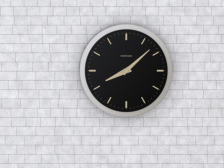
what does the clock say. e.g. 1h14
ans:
8h08
